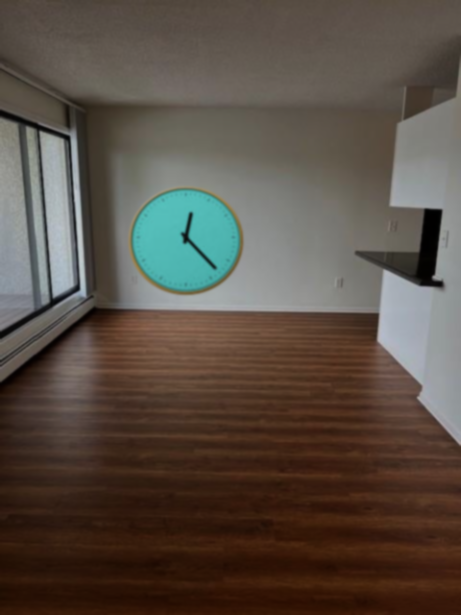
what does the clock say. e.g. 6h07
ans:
12h23
